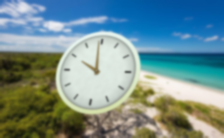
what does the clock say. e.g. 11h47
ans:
9h59
